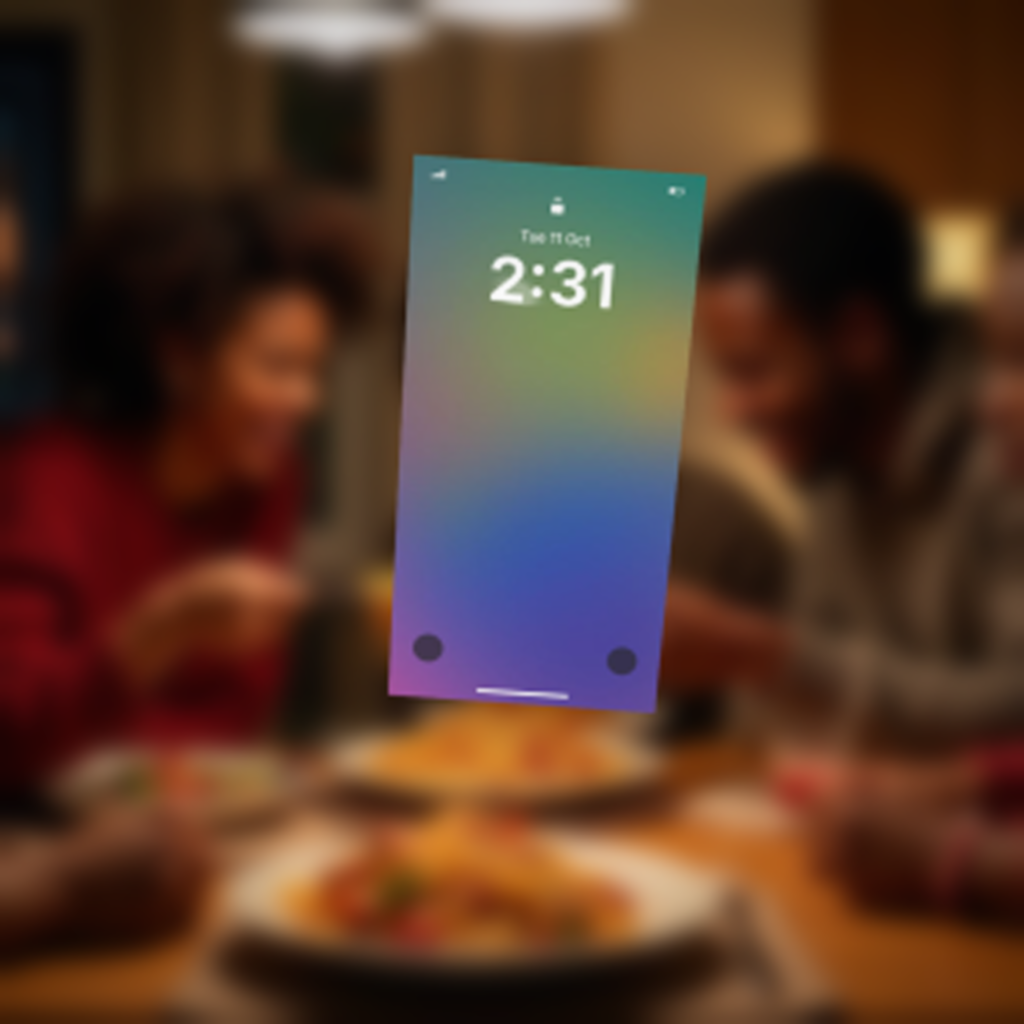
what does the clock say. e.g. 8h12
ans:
2h31
